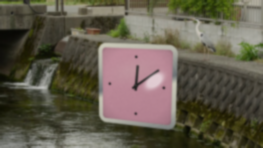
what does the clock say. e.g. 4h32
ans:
12h09
